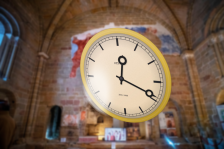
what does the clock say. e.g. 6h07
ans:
12h19
